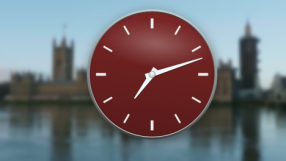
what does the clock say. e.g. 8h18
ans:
7h12
